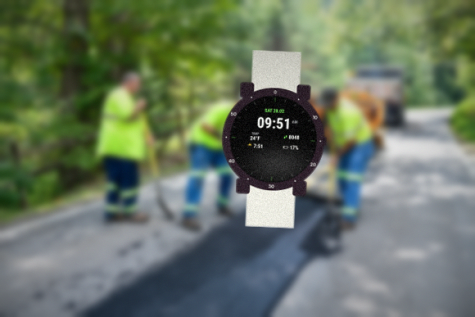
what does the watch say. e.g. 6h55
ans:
9h51
